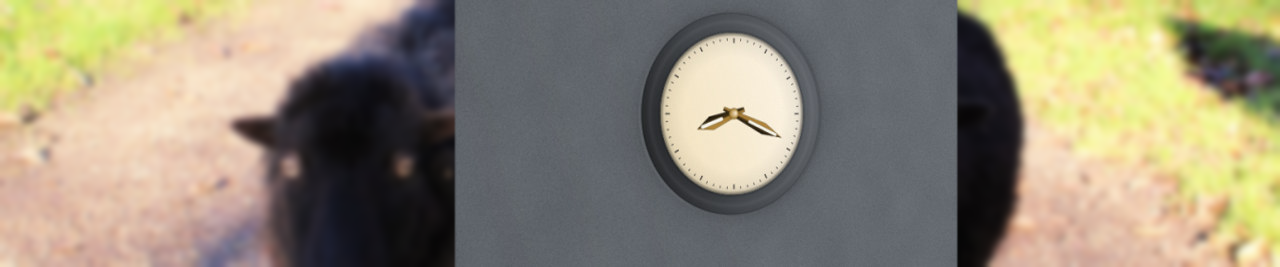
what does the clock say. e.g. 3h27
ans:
8h19
